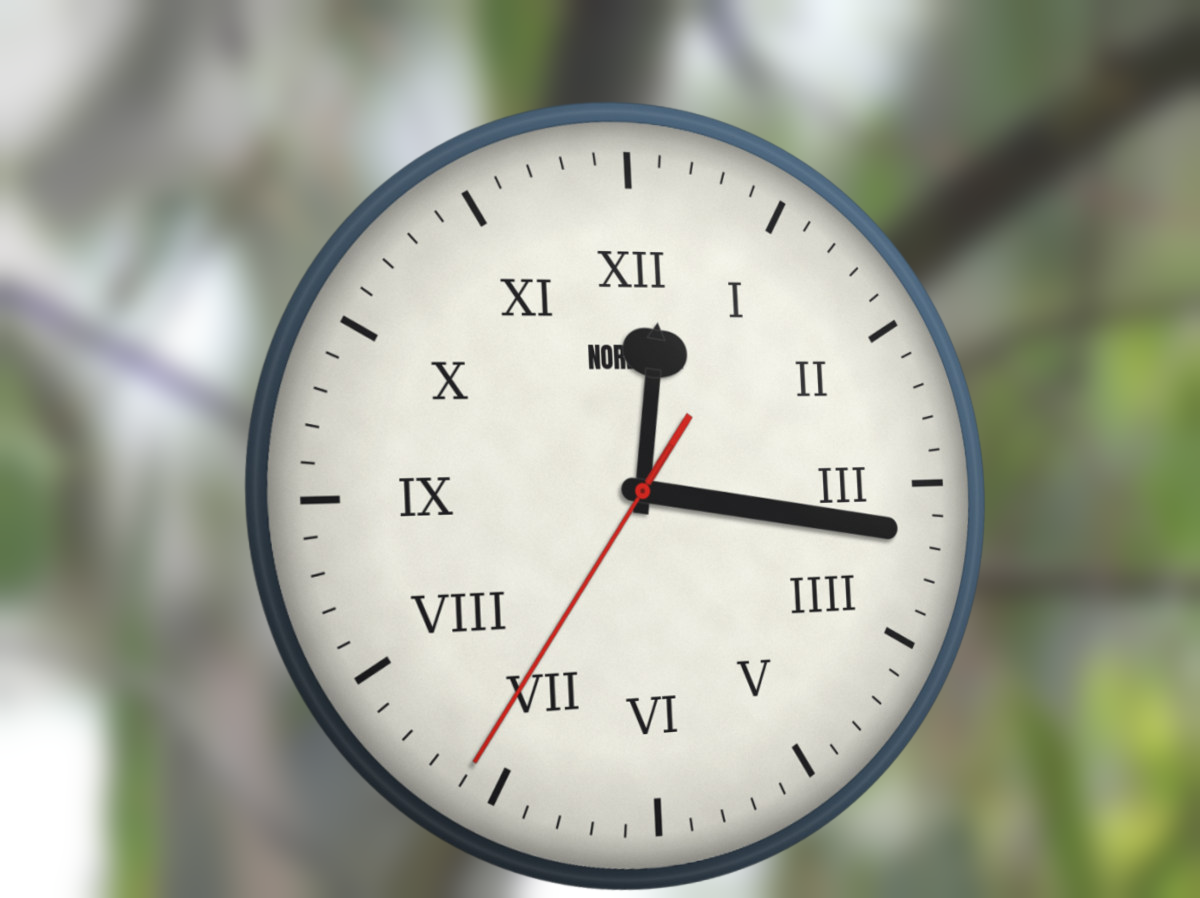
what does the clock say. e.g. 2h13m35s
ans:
12h16m36s
